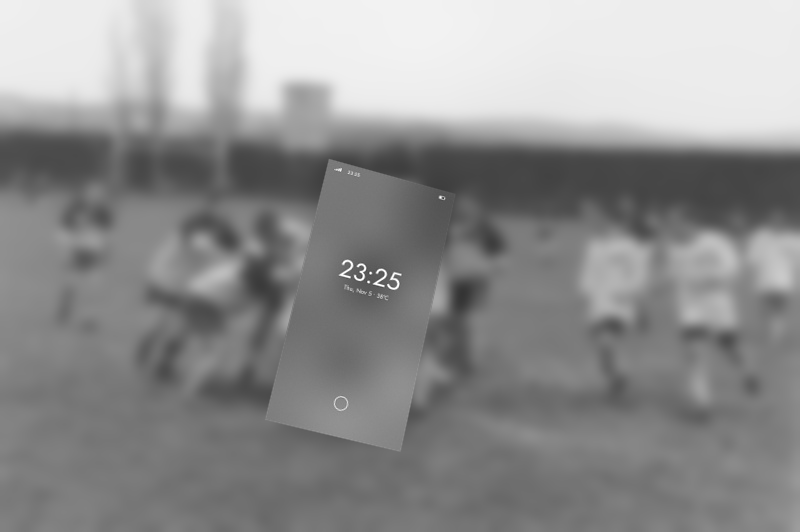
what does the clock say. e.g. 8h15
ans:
23h25
